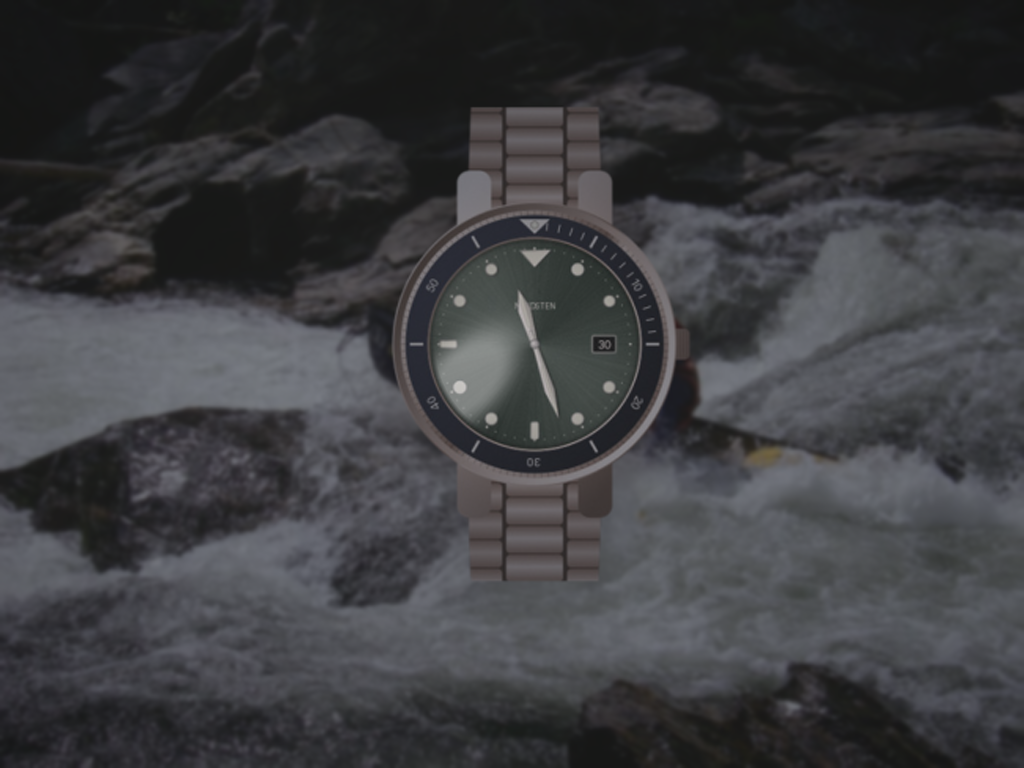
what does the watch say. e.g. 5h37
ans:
11h27
